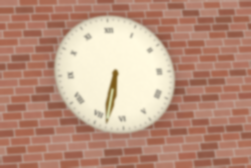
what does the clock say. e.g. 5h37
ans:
6h33
